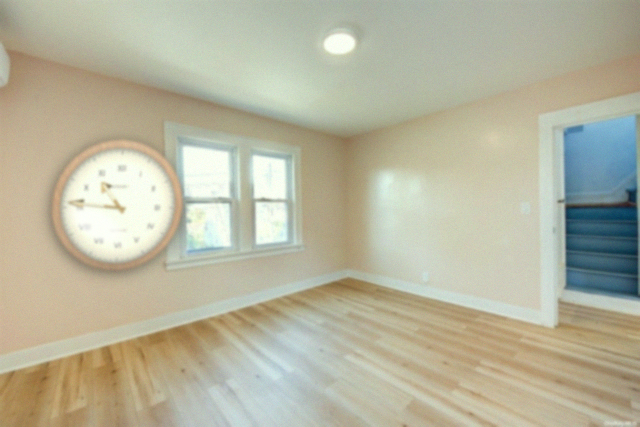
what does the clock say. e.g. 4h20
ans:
10h46
